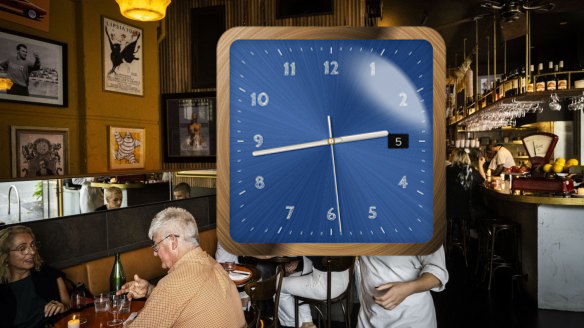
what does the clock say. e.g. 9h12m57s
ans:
2h43m29s
